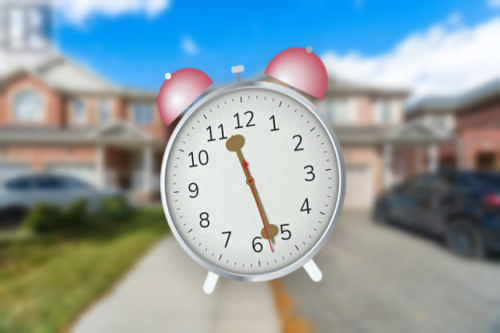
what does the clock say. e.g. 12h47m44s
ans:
11h27m28s
